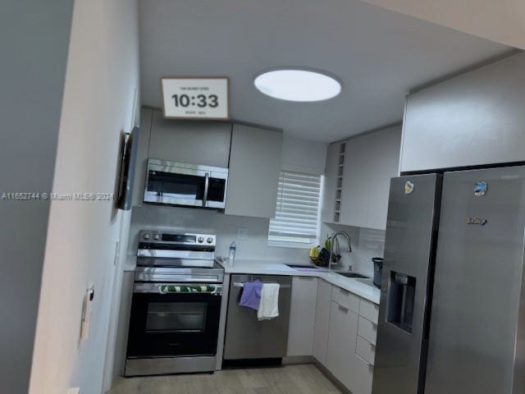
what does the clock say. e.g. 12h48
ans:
10h33
